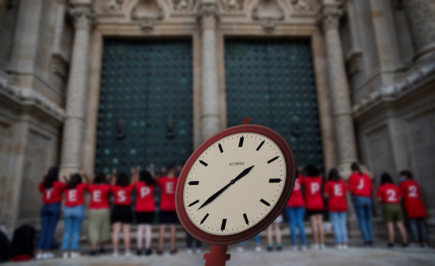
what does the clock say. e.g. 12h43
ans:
1h38
